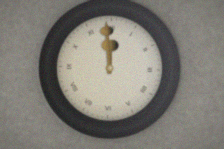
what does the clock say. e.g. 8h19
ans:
11h59
